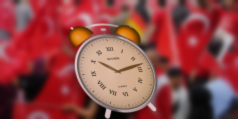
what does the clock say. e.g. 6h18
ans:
10h13
